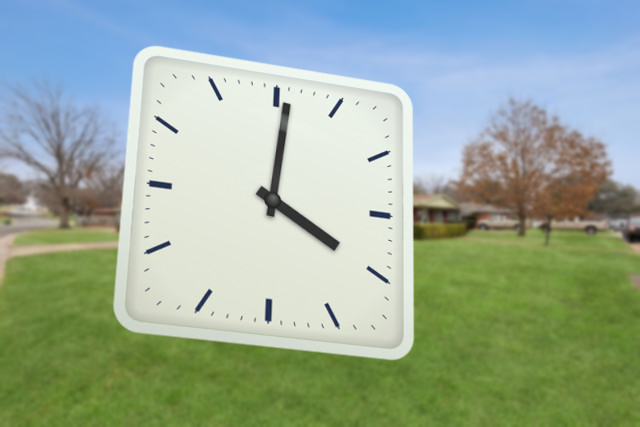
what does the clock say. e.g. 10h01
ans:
4h01
